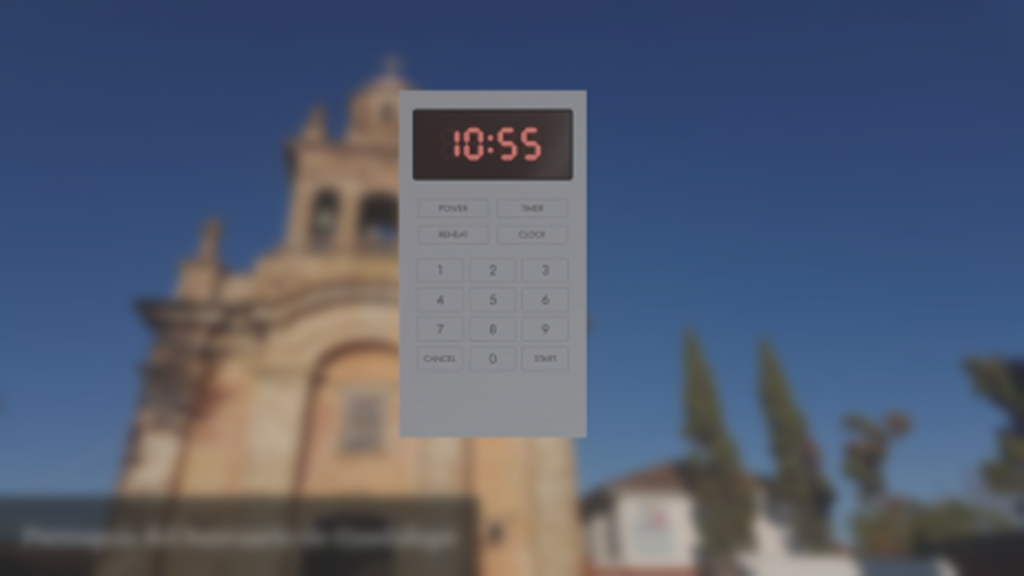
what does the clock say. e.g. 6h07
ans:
10h55
